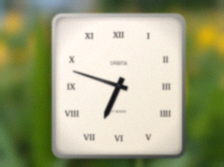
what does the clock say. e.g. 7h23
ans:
6h48
